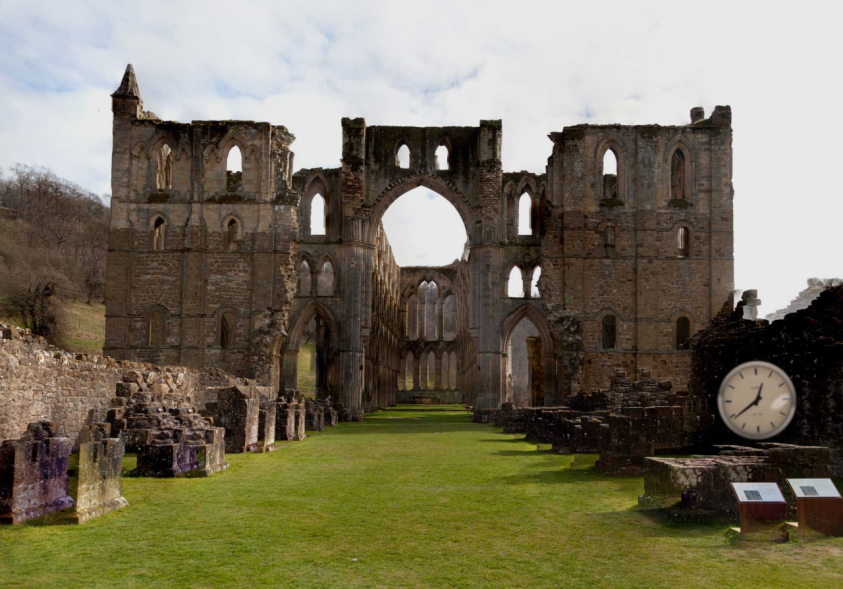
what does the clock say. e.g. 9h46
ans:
12h39
